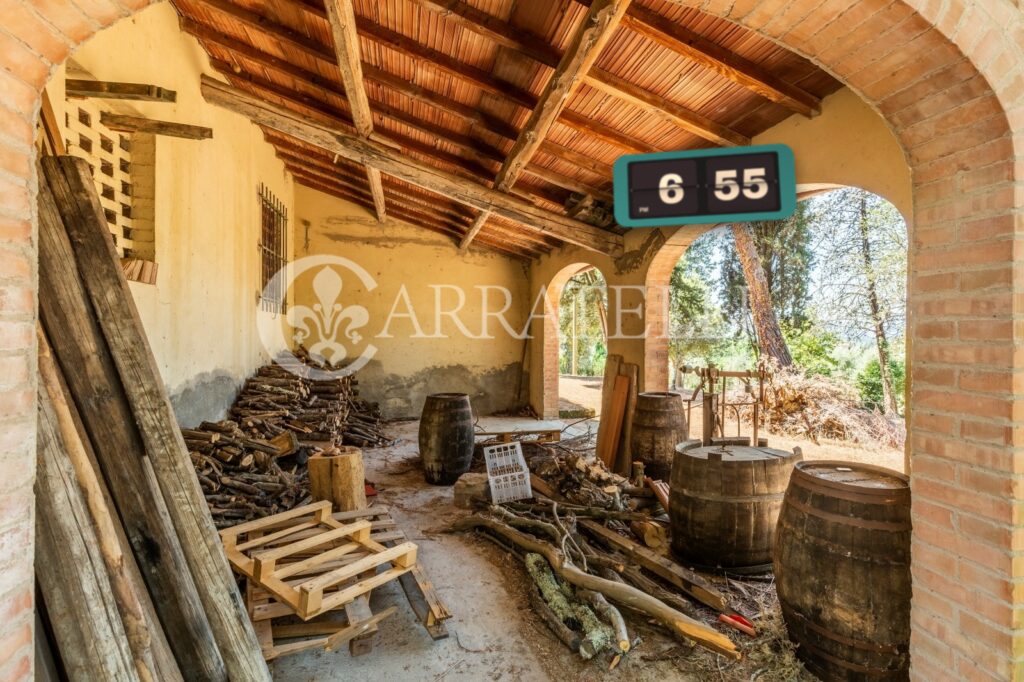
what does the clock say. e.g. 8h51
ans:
6h55
